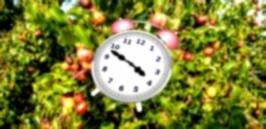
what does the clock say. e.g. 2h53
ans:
3h48
